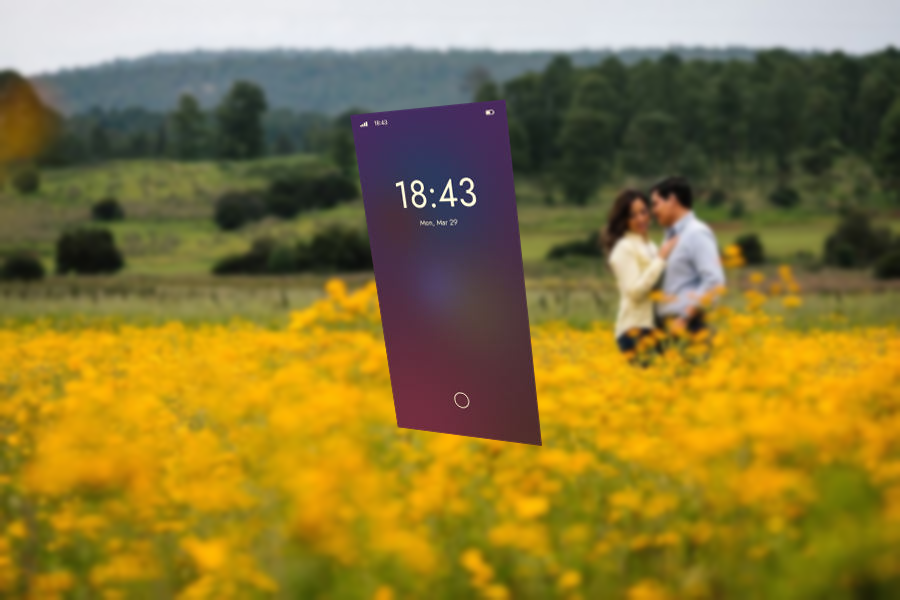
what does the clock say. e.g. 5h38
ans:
18h43
